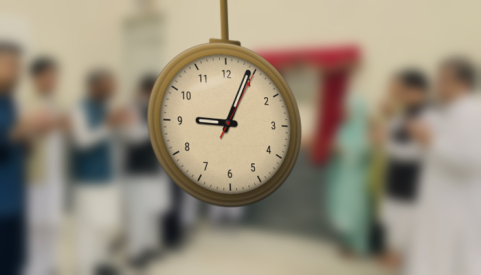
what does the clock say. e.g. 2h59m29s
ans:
9h04m05s
